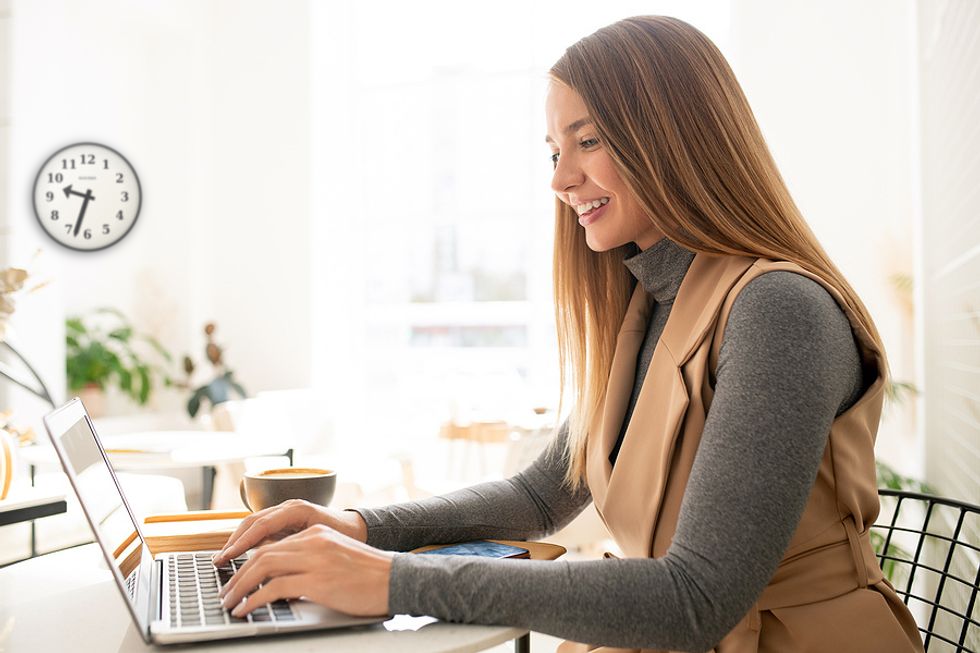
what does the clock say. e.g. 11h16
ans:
9h33
